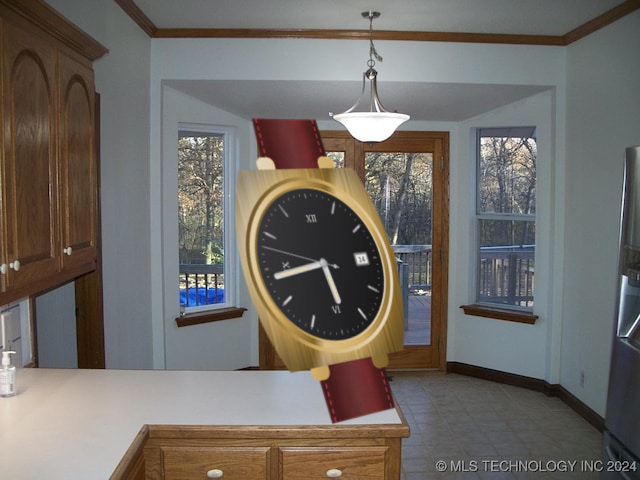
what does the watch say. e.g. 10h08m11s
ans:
5h43m48s
